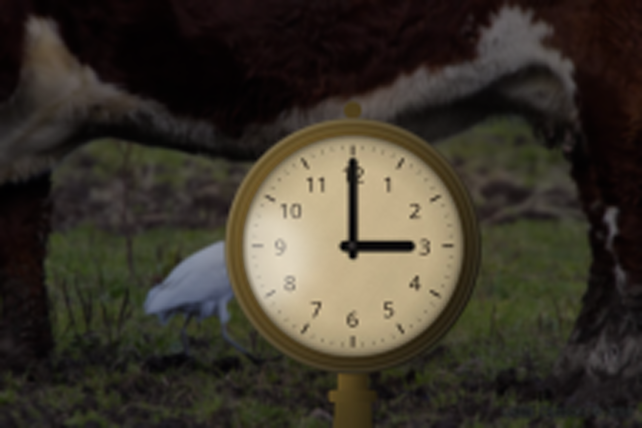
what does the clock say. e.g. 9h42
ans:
3h00
